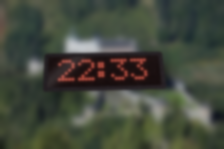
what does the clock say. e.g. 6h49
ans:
22h33
